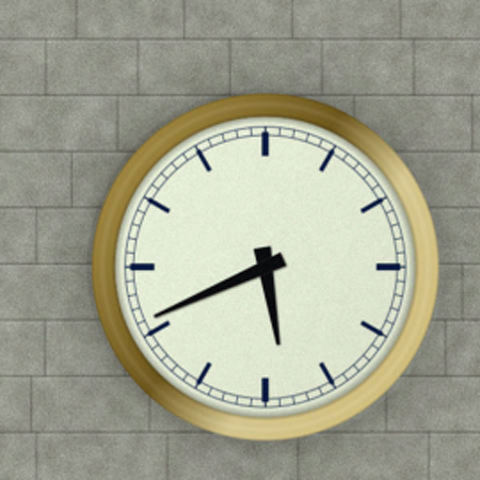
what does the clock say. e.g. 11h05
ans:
5h41
